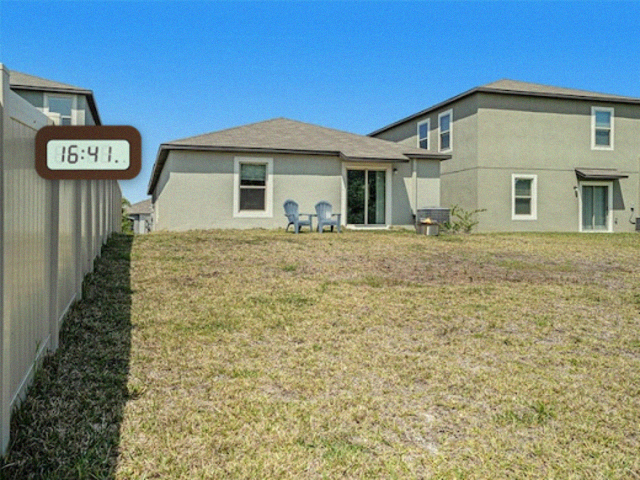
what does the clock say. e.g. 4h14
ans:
16h41
